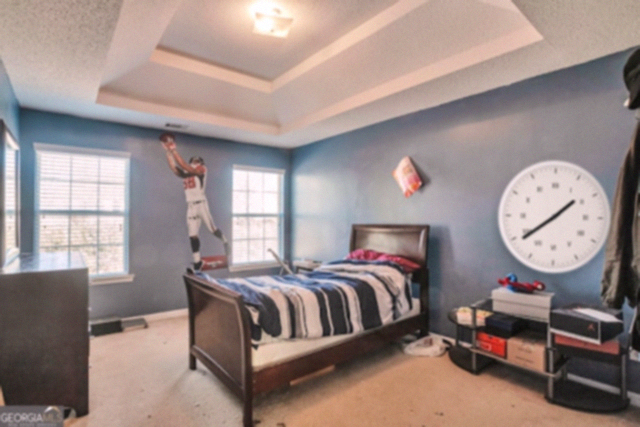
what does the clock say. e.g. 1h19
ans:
1h39
